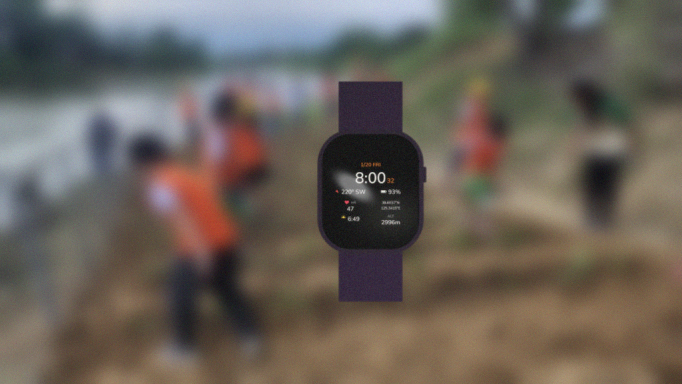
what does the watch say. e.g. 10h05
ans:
8h00
